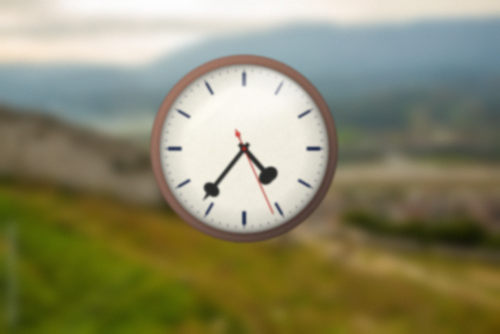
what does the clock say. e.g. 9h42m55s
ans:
4h36m26s
